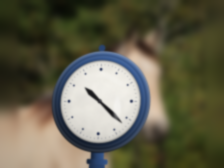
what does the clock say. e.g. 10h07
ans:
10h22
